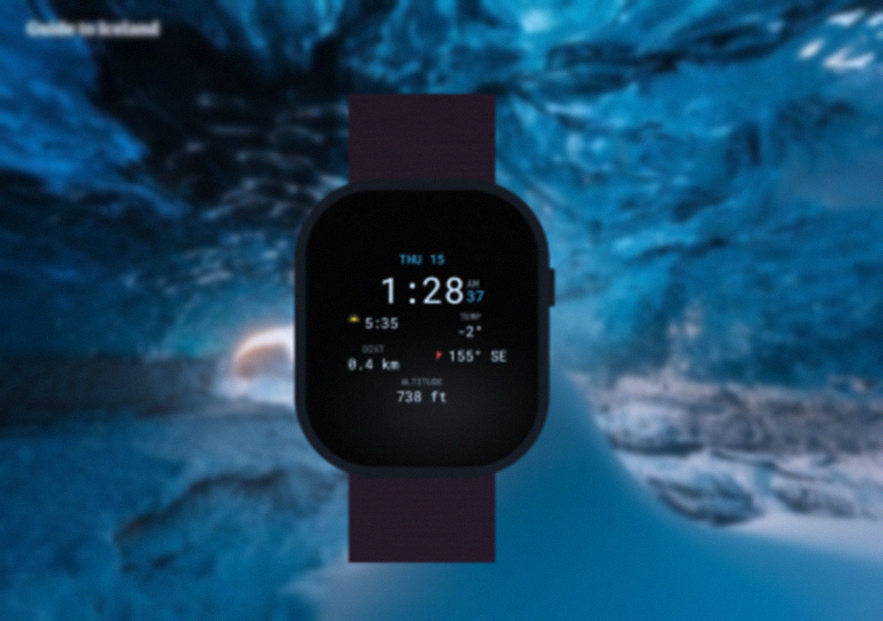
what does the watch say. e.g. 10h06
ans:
1h28
